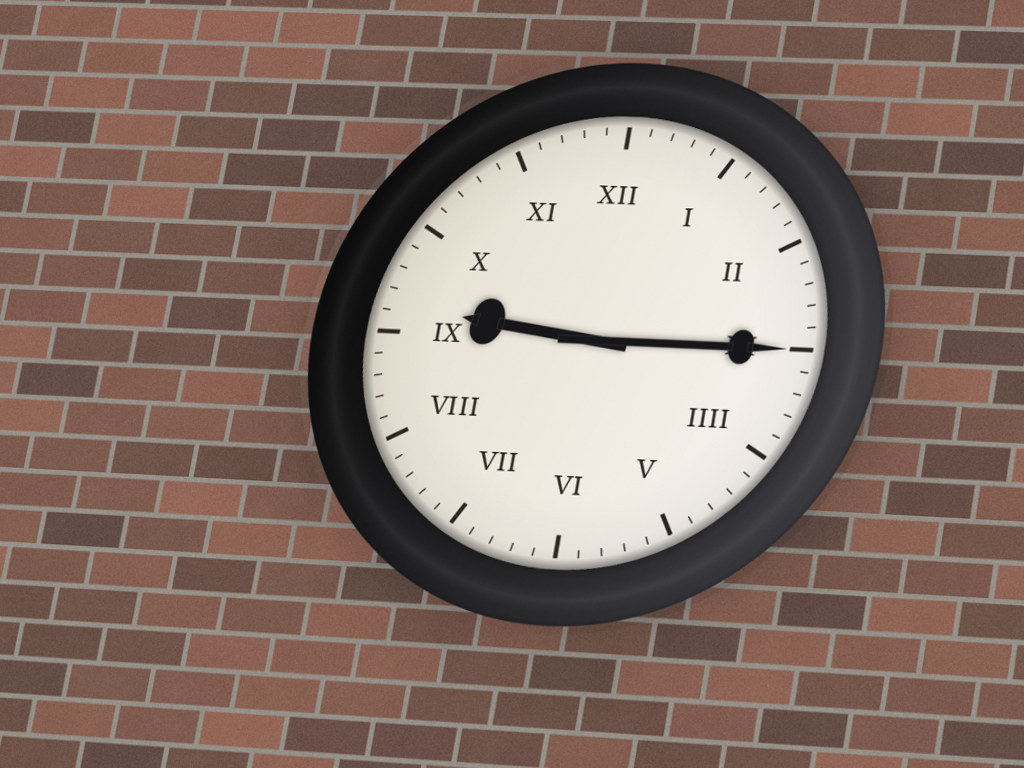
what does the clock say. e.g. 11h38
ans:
9h15
